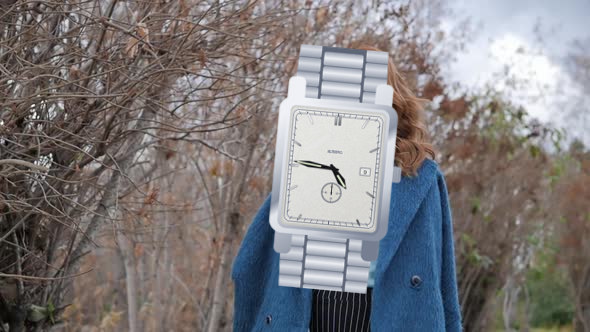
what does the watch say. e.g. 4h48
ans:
4h46
